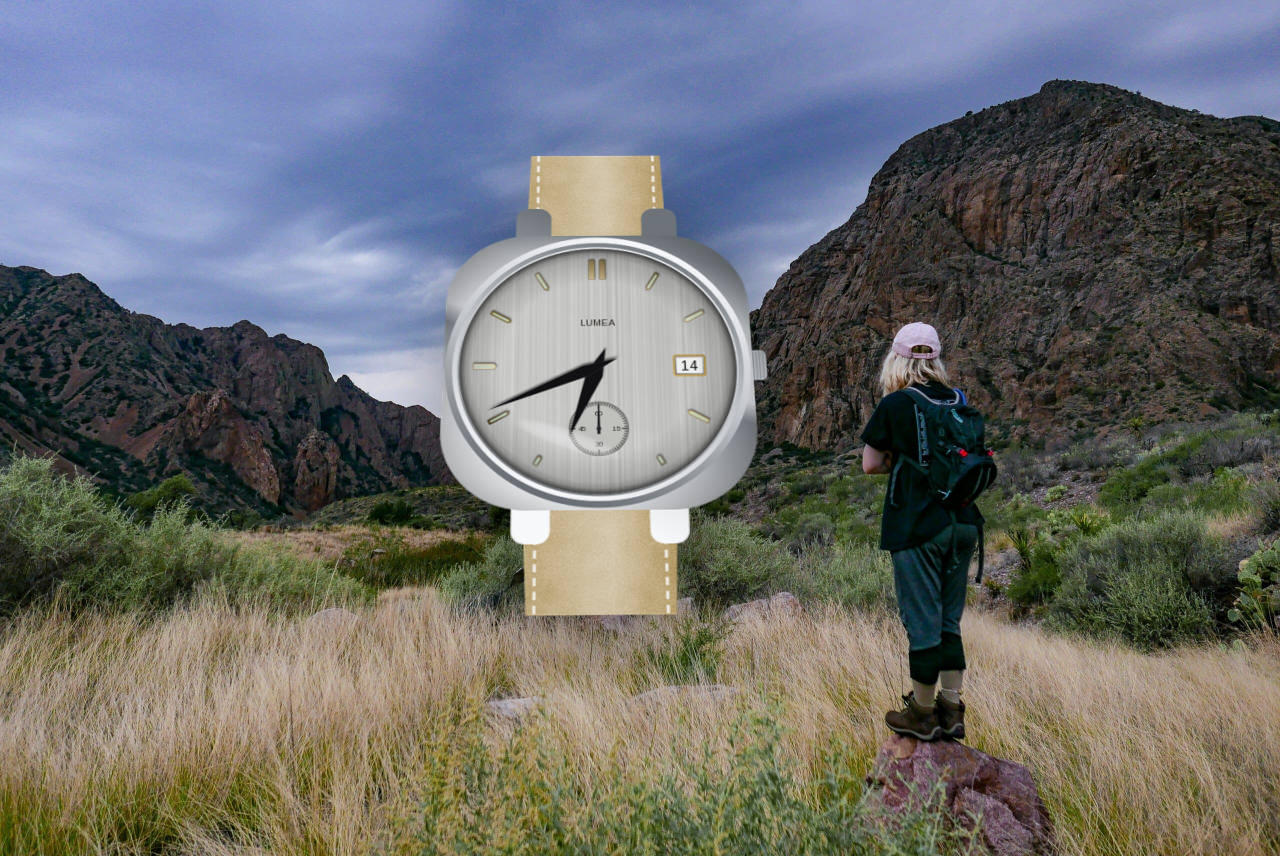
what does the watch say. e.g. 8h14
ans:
6h41
